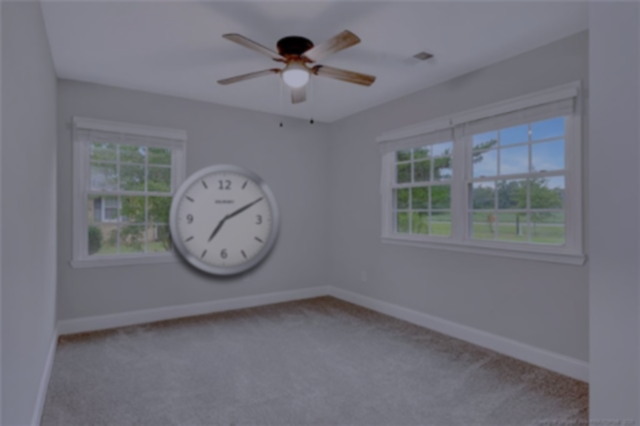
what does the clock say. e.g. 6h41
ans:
7h10
